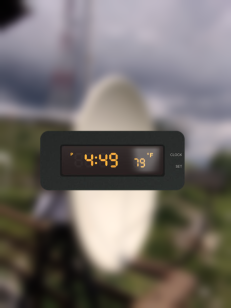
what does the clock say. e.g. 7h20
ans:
4h49
